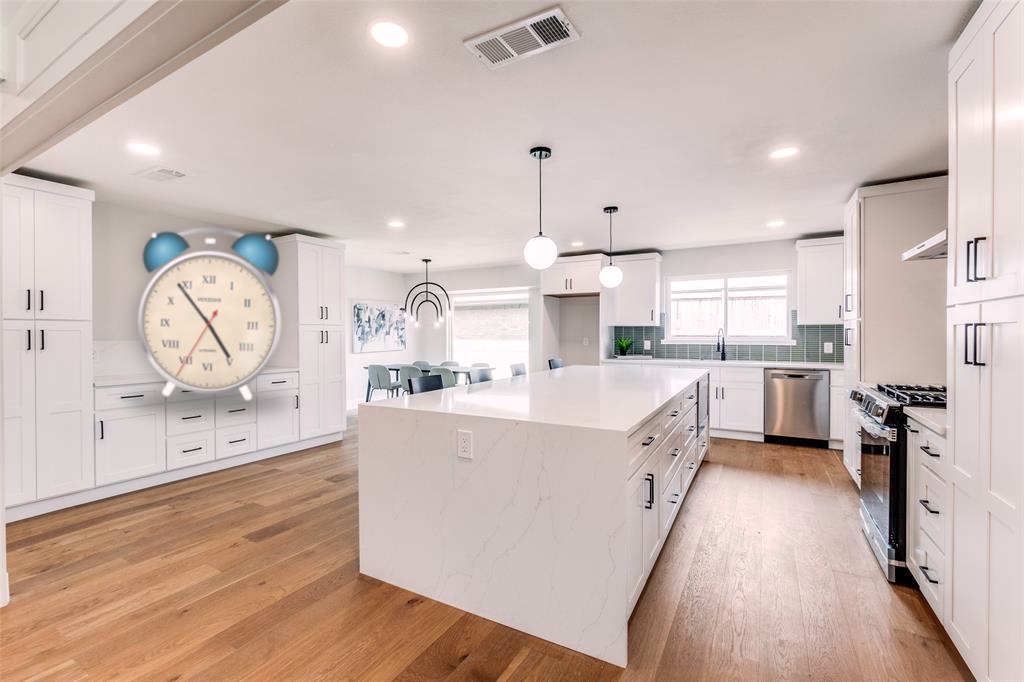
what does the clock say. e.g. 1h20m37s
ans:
4h53m35s
